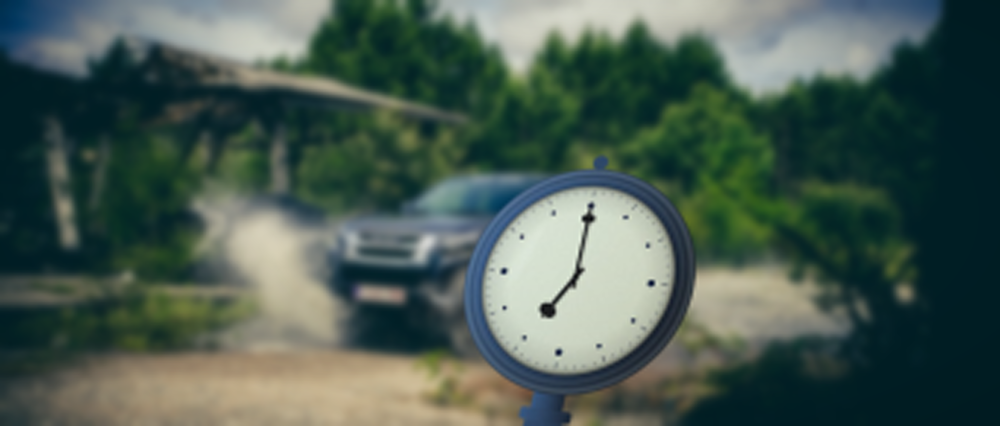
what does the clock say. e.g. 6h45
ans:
7h00
